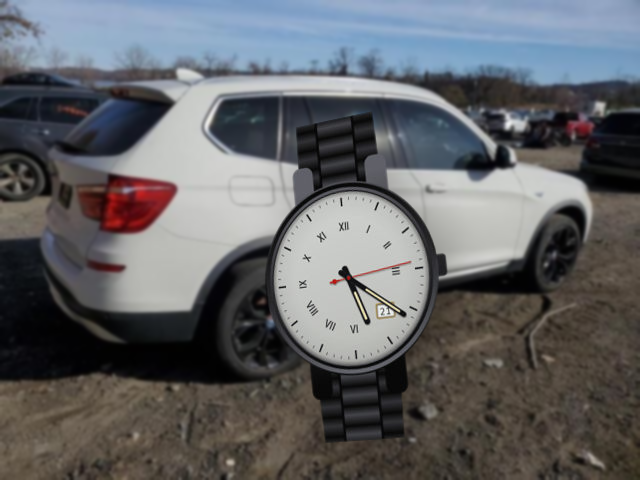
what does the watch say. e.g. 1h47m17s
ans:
5h21m14s
